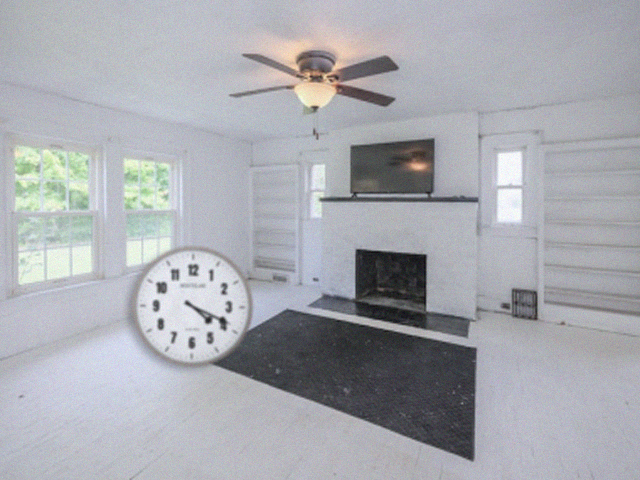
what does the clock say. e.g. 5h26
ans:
4h19
